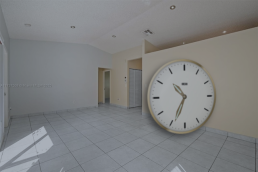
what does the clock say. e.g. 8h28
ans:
10h34
